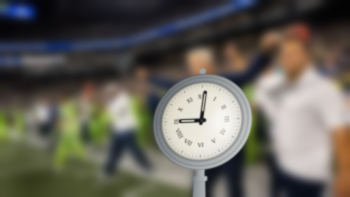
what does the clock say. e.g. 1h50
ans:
9h01
